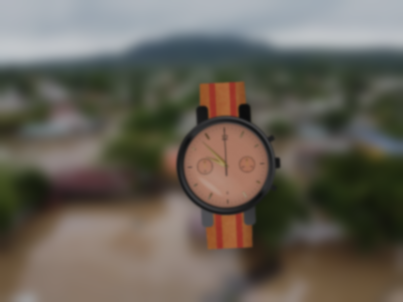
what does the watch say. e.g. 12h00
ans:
9h53
